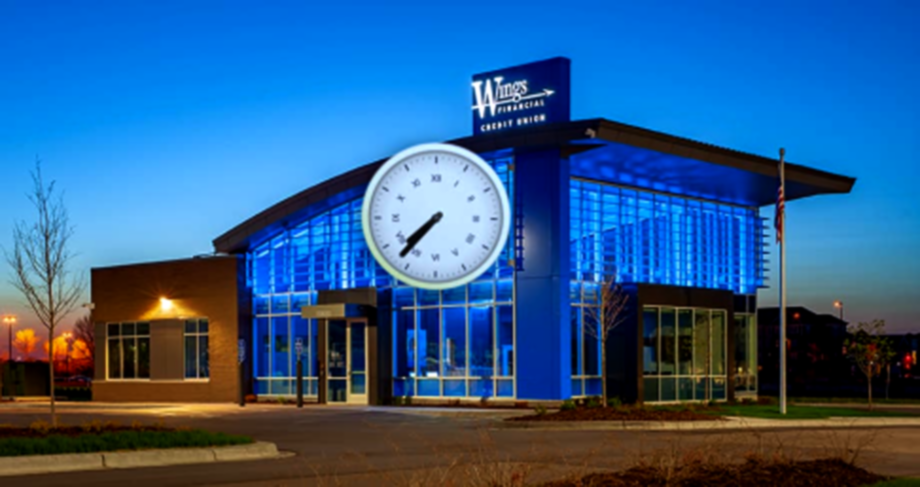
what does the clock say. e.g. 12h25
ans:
7h37
